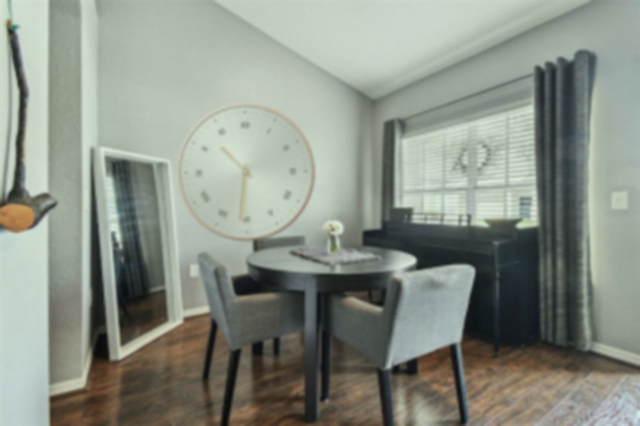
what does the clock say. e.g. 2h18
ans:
10h31
